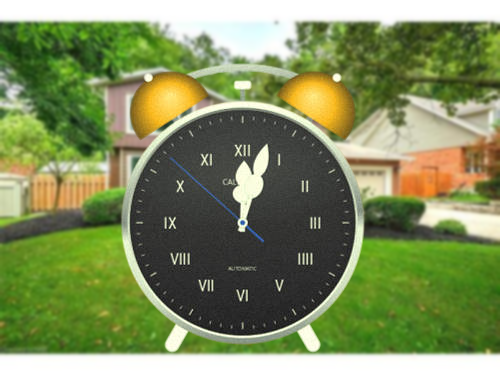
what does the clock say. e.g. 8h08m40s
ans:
12h02m52s
